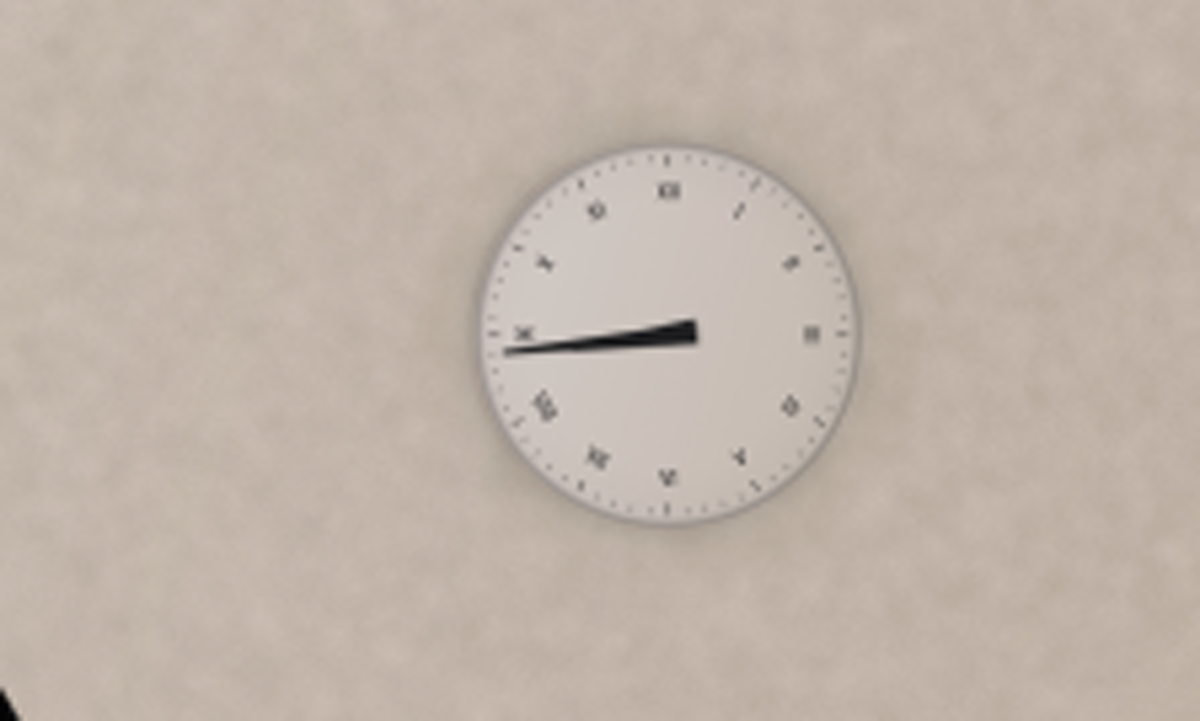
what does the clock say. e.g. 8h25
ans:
8h44
